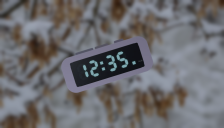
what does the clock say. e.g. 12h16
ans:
12h35
